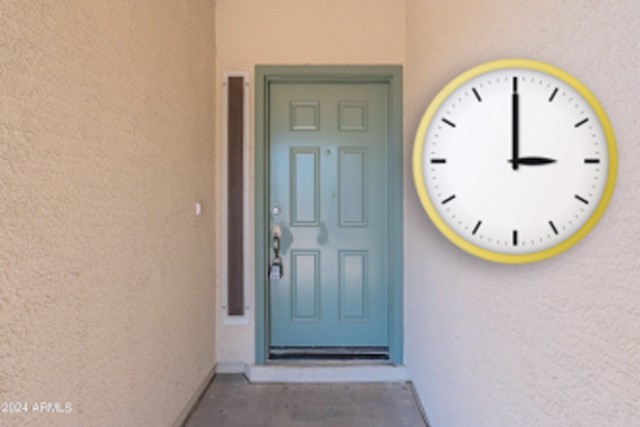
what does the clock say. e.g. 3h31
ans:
3h00
